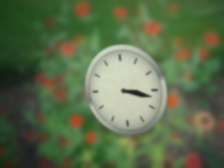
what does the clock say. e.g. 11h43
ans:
3h17
